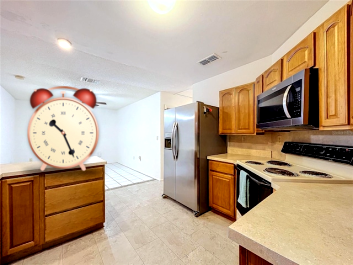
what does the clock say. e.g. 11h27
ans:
10h26
